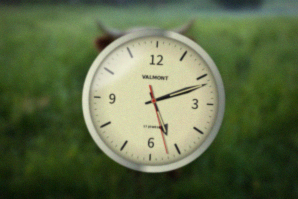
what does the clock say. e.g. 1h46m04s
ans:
5h11m27s
